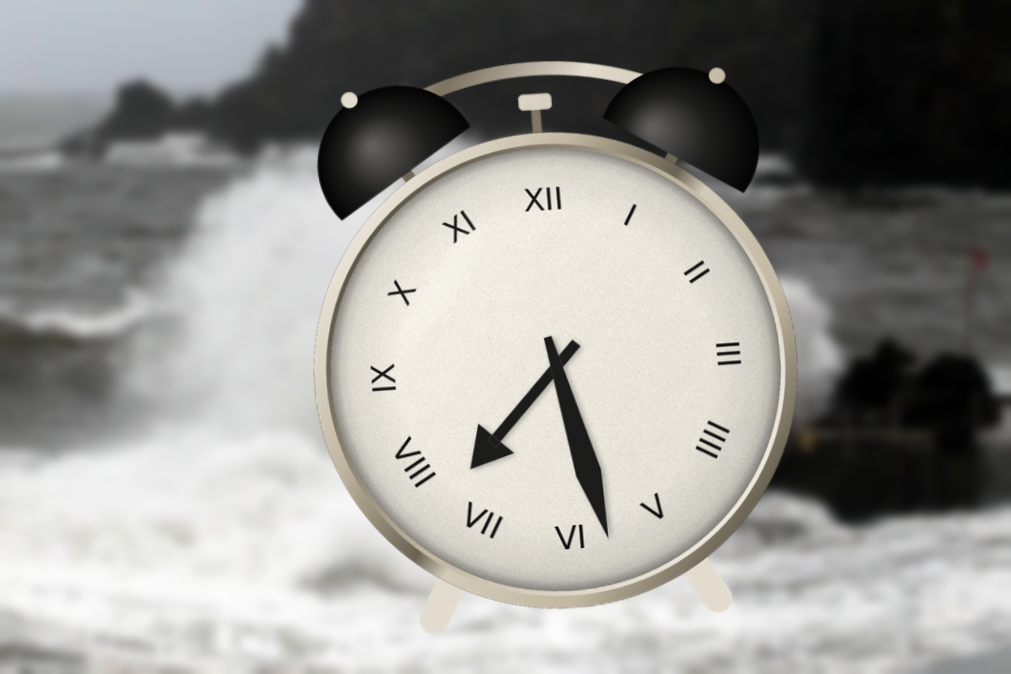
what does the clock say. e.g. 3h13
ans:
7h28
